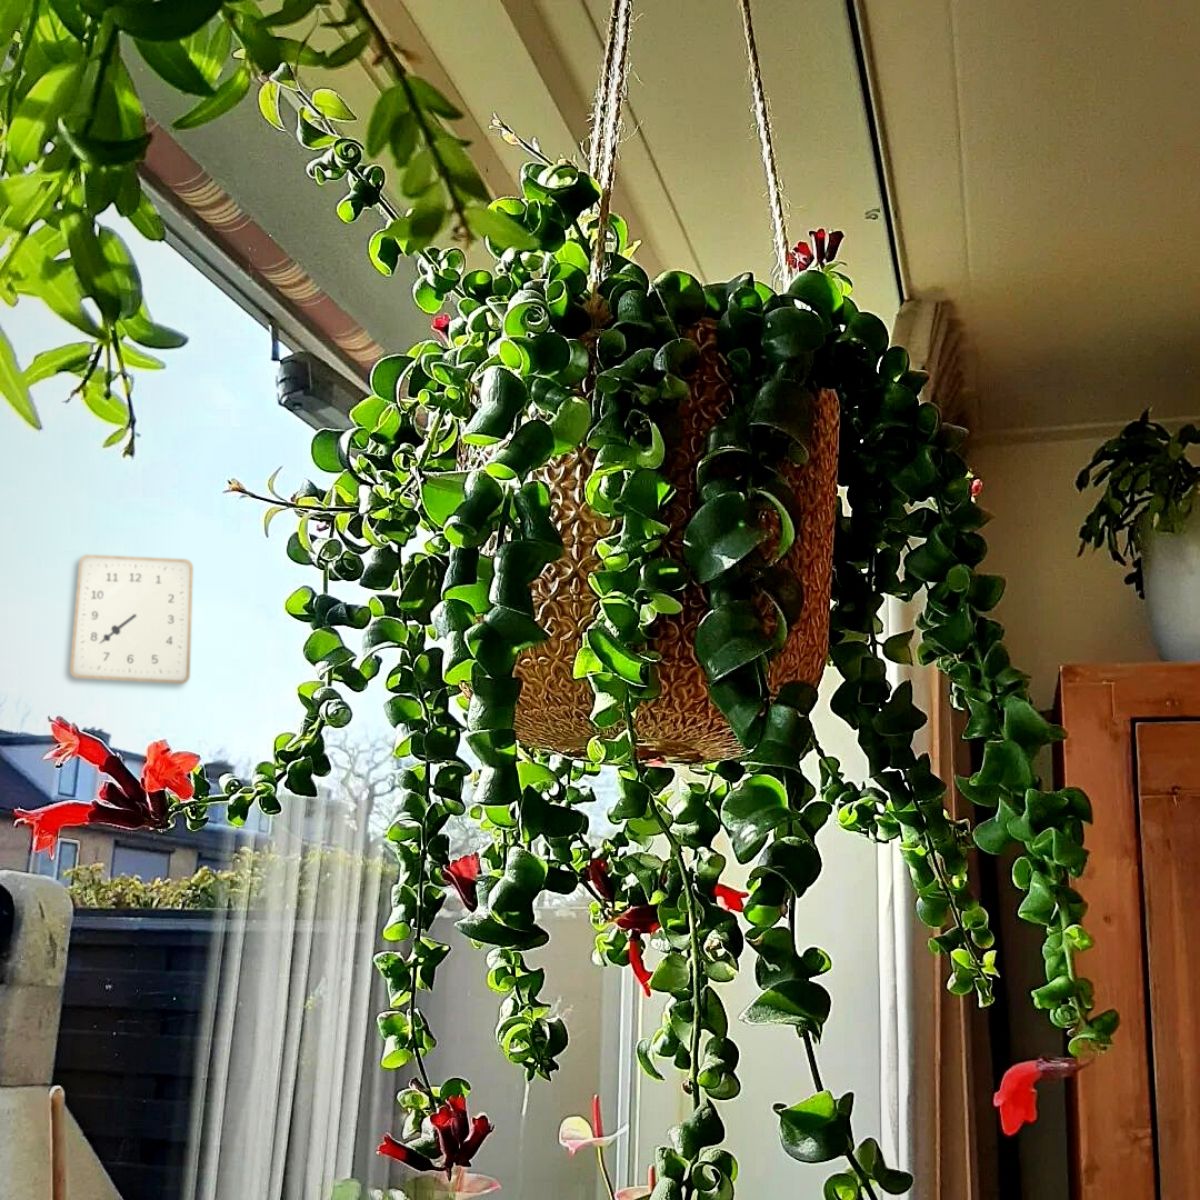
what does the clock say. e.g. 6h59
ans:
7h38
